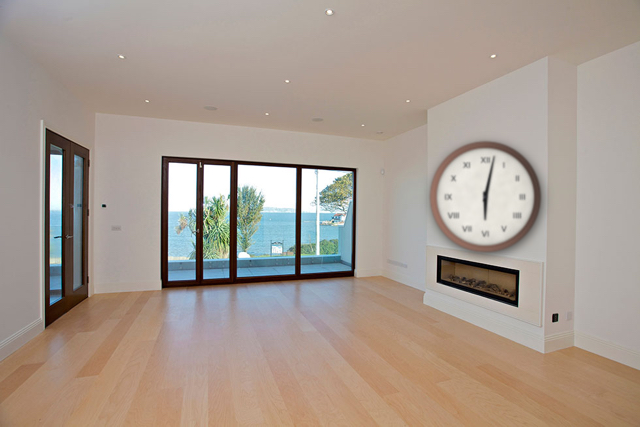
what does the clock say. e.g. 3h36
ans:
6h02
